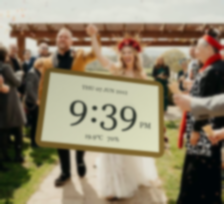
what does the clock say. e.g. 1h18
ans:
9h39
